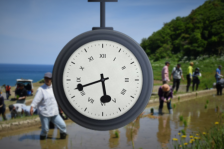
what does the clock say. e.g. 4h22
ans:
5h42
